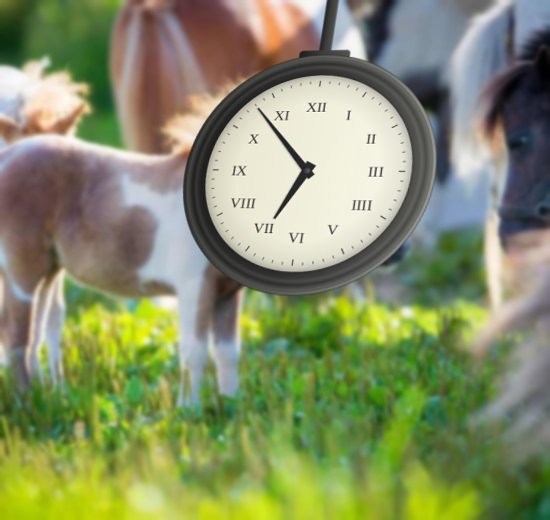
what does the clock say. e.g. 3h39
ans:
6h53
